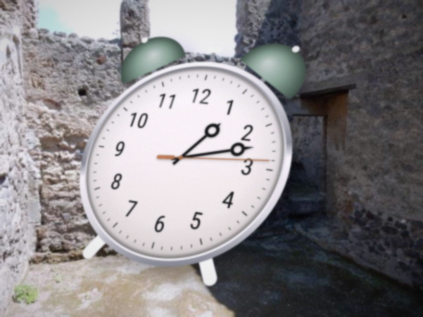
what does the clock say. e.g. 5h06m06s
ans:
1h12m14s
